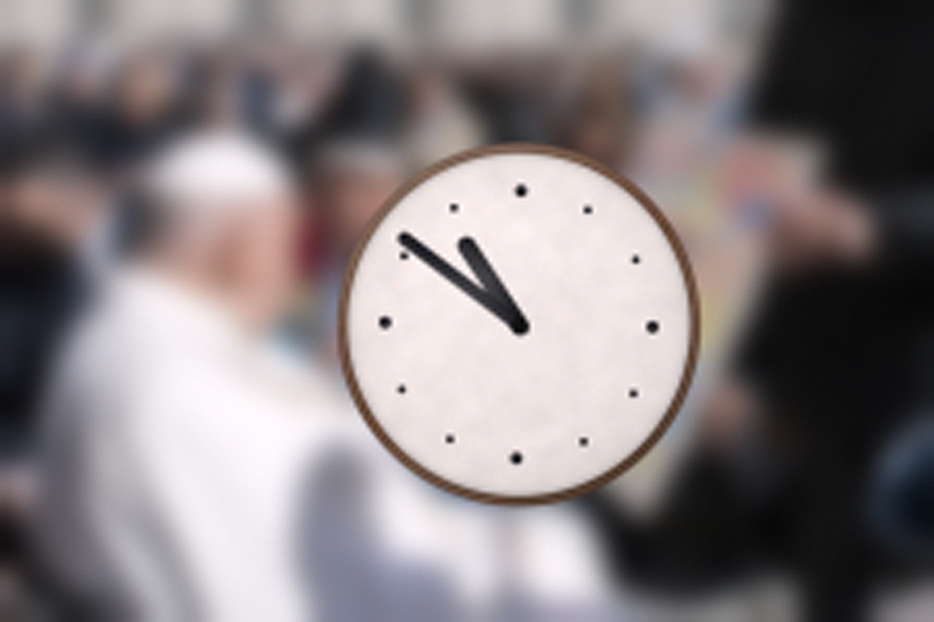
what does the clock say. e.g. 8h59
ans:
10h51
